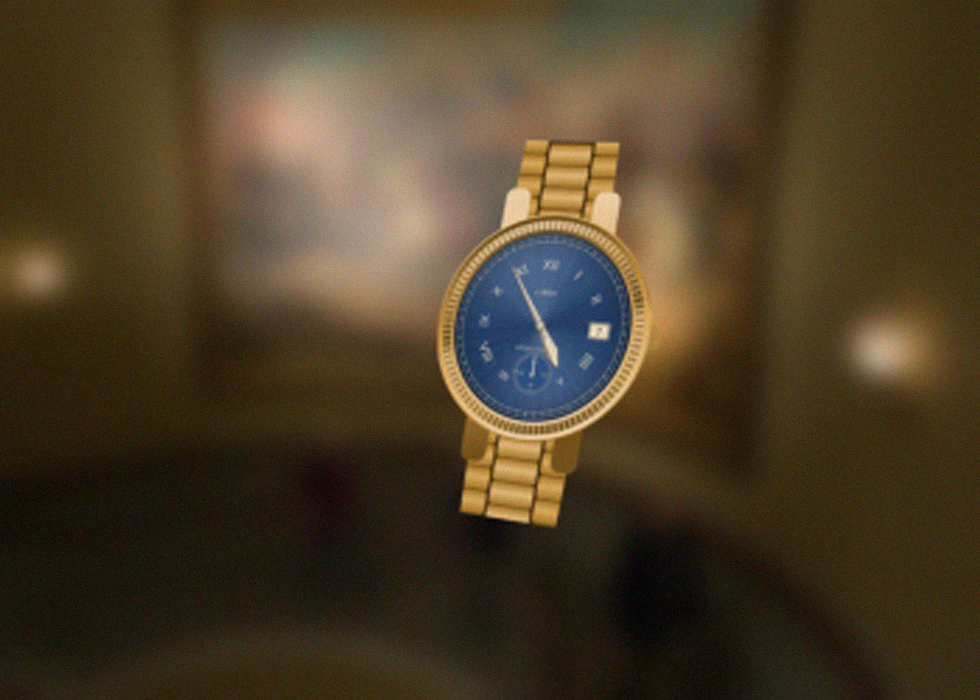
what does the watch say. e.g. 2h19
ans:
4h54
